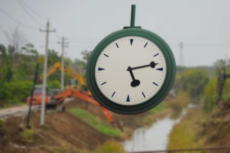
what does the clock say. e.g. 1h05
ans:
5h13
